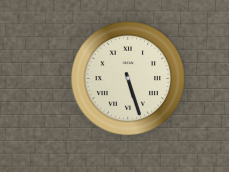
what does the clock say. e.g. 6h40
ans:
5h27
